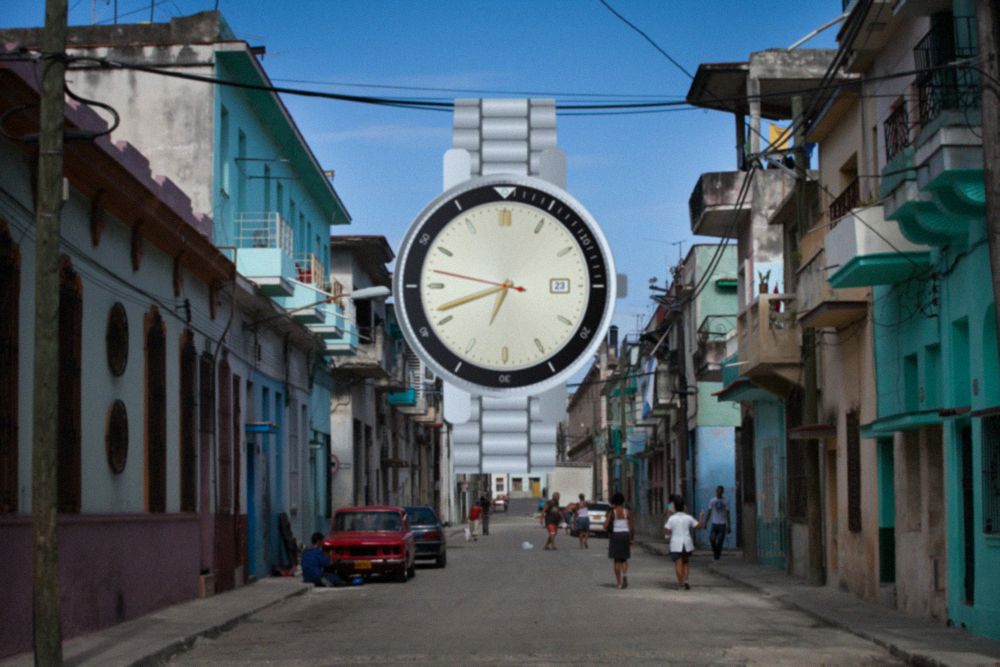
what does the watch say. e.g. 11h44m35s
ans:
6h41m47s
